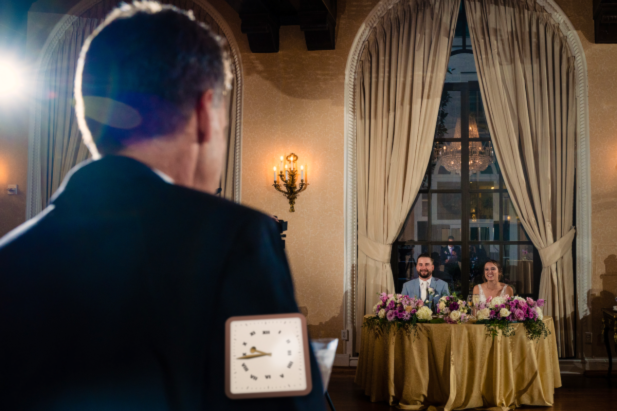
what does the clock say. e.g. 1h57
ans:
9h44
